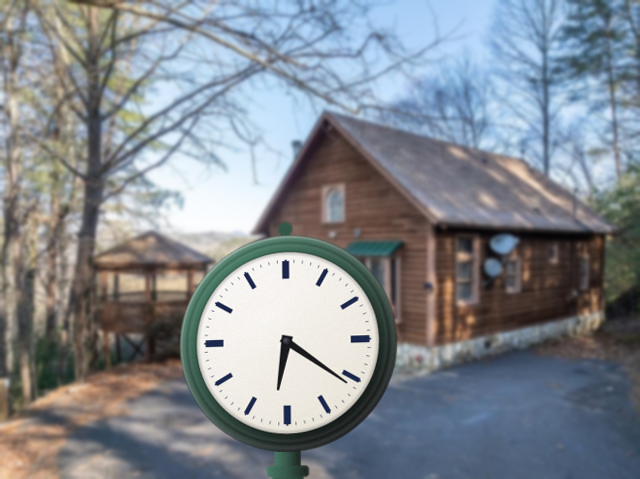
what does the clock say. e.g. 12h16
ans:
6h21
